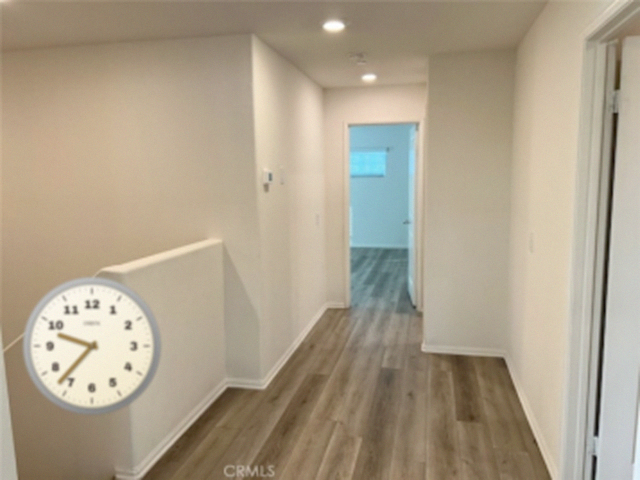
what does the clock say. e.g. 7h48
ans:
9h37
